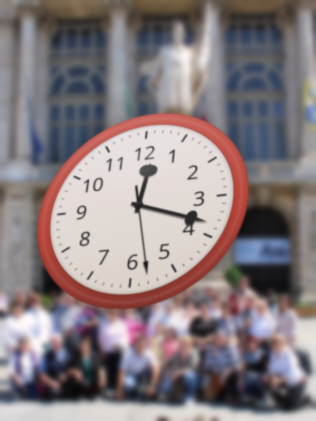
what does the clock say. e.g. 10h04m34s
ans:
12h18m28s
